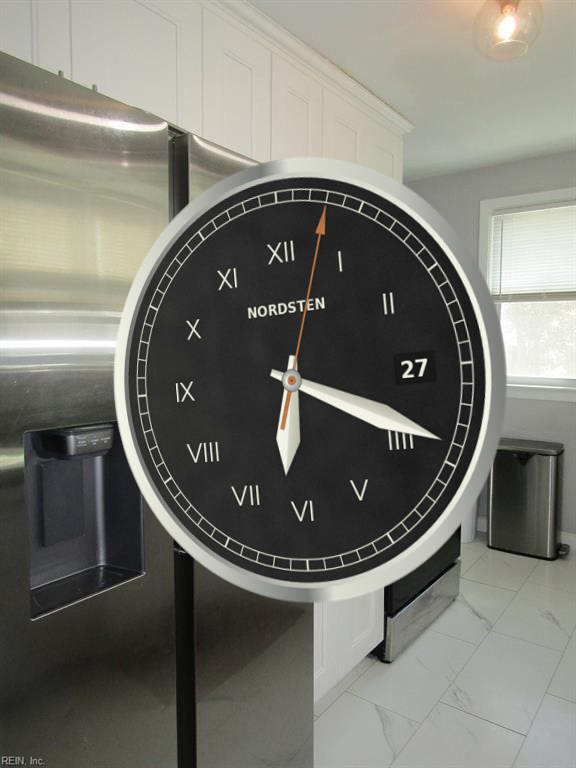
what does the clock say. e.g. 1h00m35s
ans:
6h19m03s
